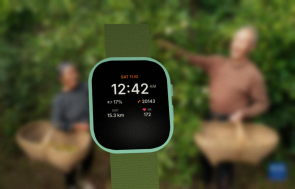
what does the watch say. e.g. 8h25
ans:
12h42
